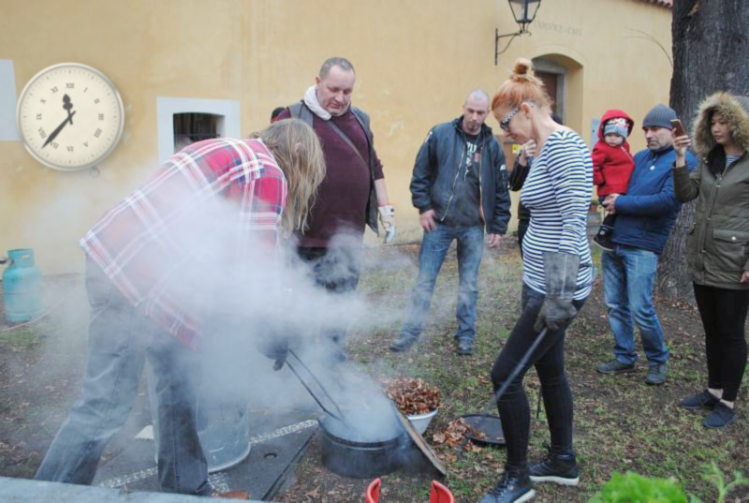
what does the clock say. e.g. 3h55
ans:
11h37
